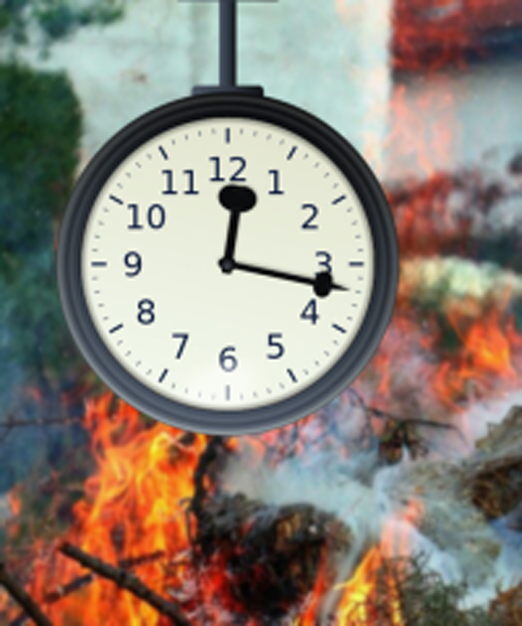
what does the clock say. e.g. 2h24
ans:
12h17
